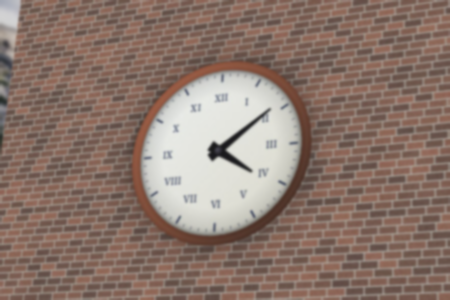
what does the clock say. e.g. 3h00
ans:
4h09
